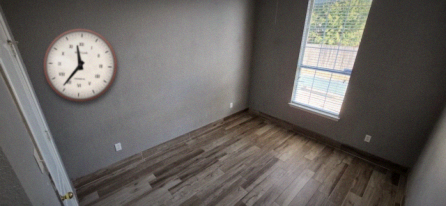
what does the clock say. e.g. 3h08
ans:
11h36
